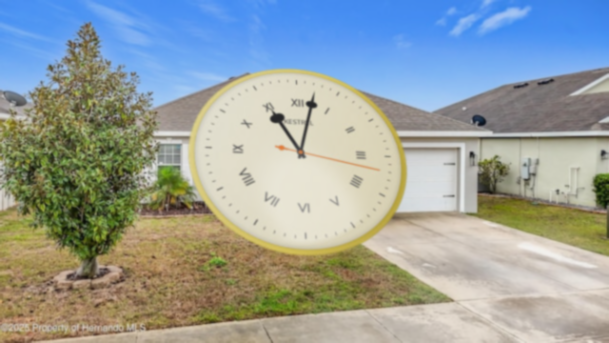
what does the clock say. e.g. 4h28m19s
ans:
11h02m17s
